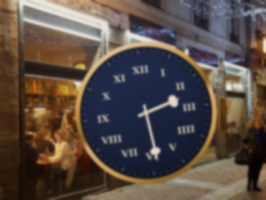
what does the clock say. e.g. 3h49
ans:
2h29
